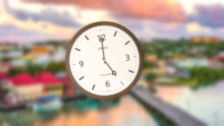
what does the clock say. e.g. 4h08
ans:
5h00
